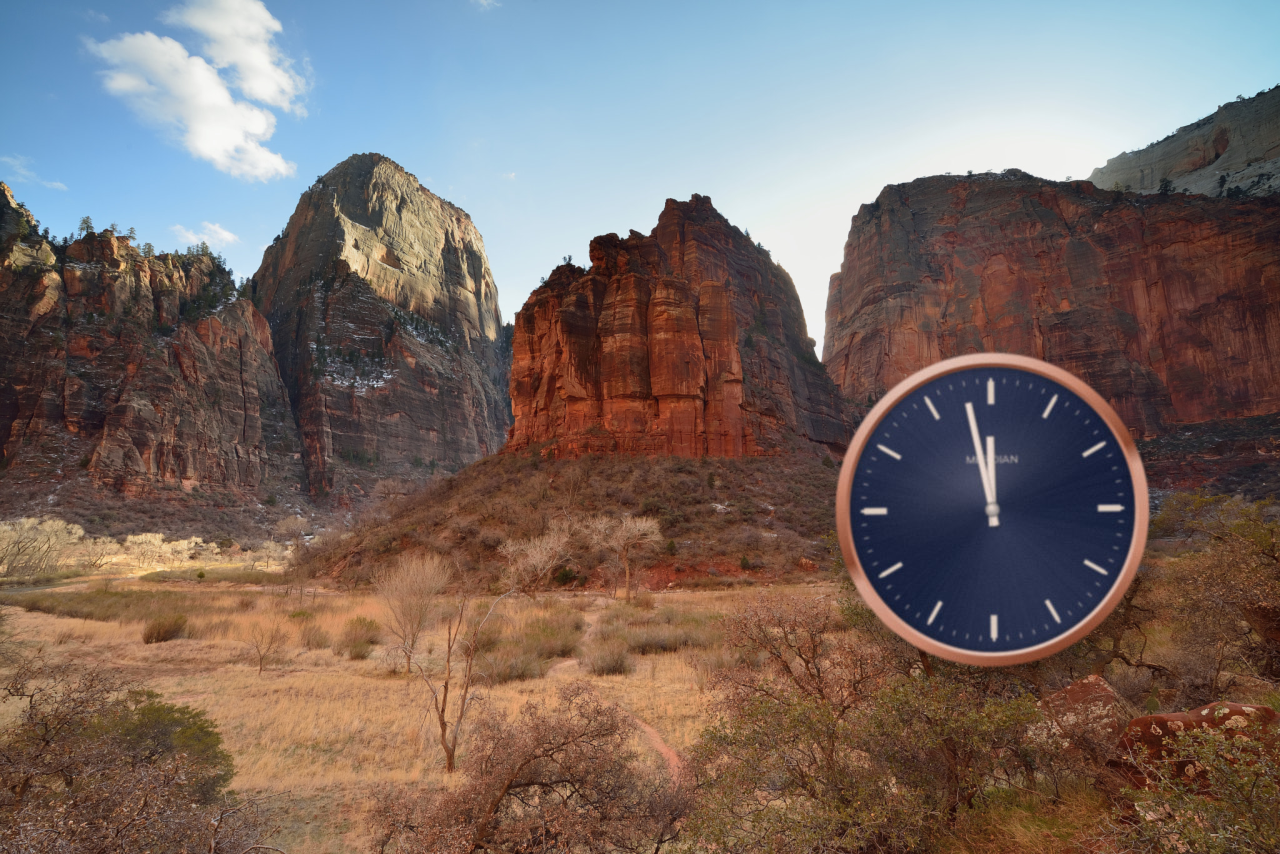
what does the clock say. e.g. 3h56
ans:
11h58
